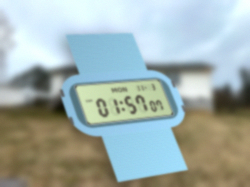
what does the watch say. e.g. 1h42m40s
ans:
1h57m07s
